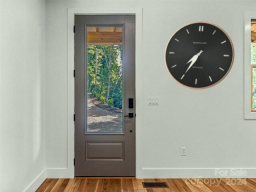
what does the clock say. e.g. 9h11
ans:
7h35
